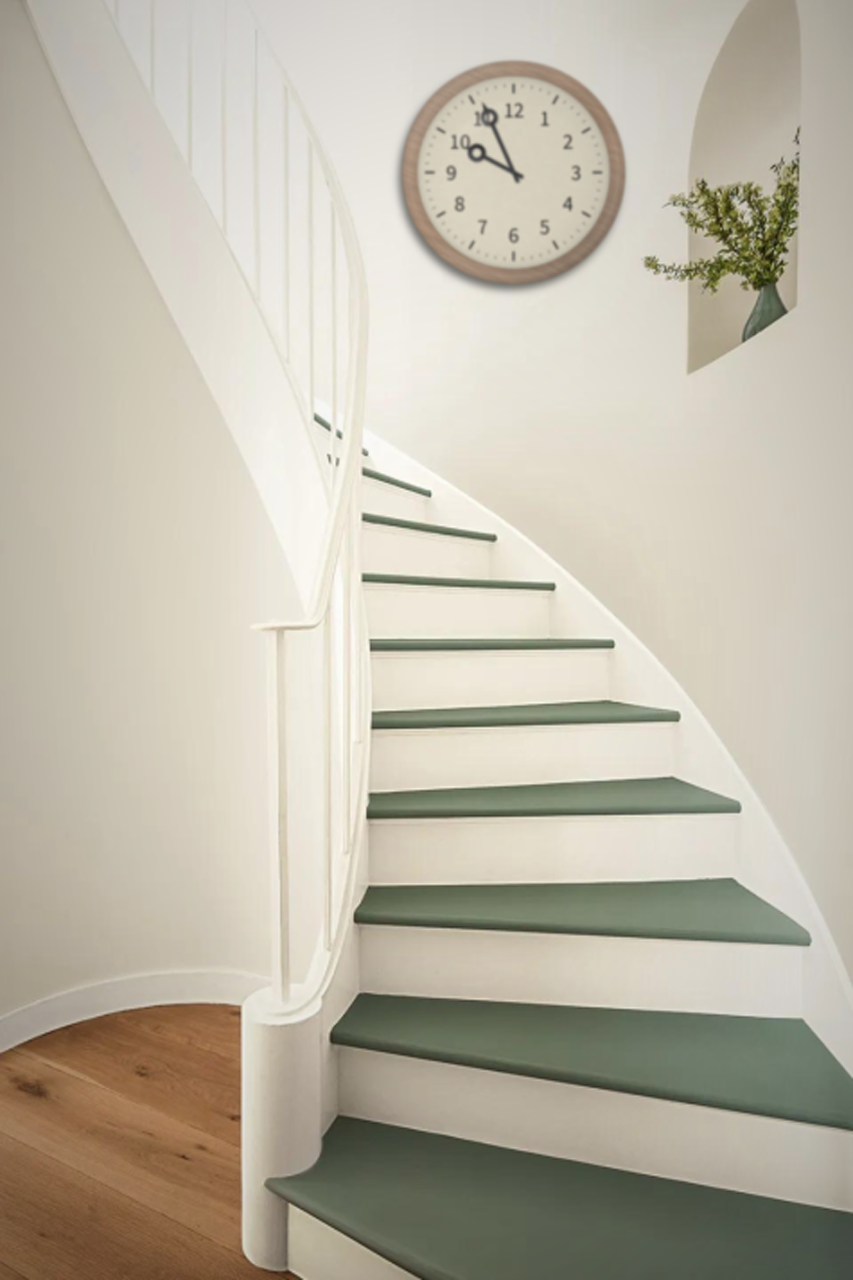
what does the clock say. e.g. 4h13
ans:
9h56
